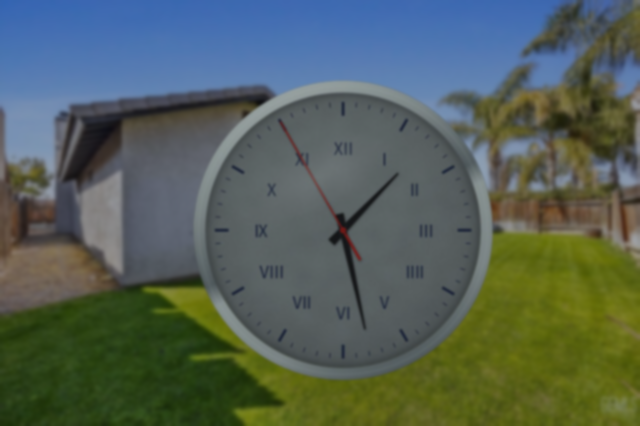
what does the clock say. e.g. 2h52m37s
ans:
1h27m55s
